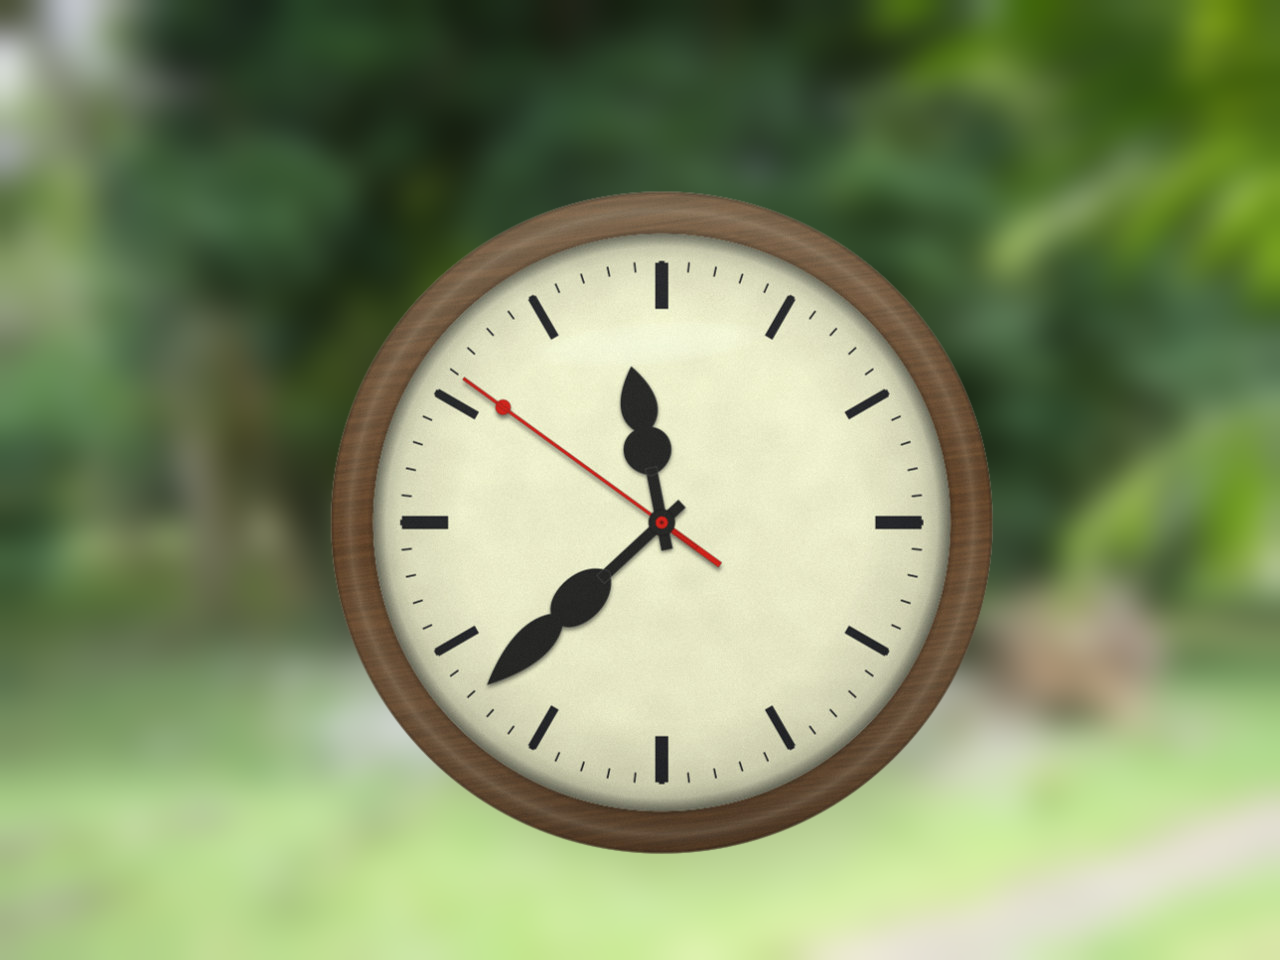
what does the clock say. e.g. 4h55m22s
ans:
11h37m51s
